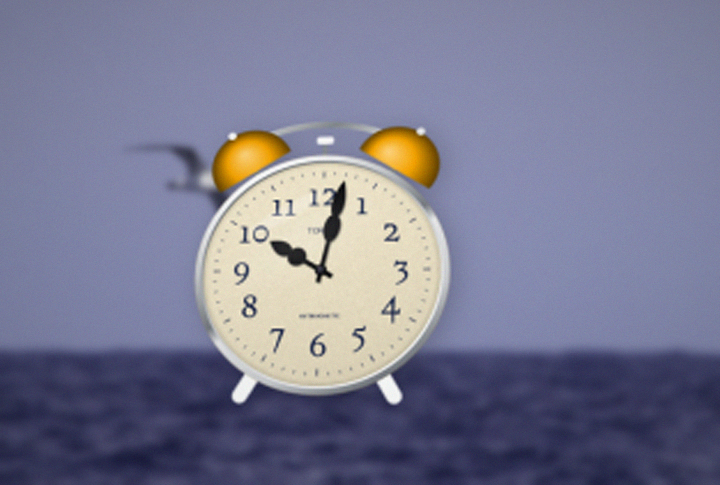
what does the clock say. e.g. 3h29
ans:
10h02
